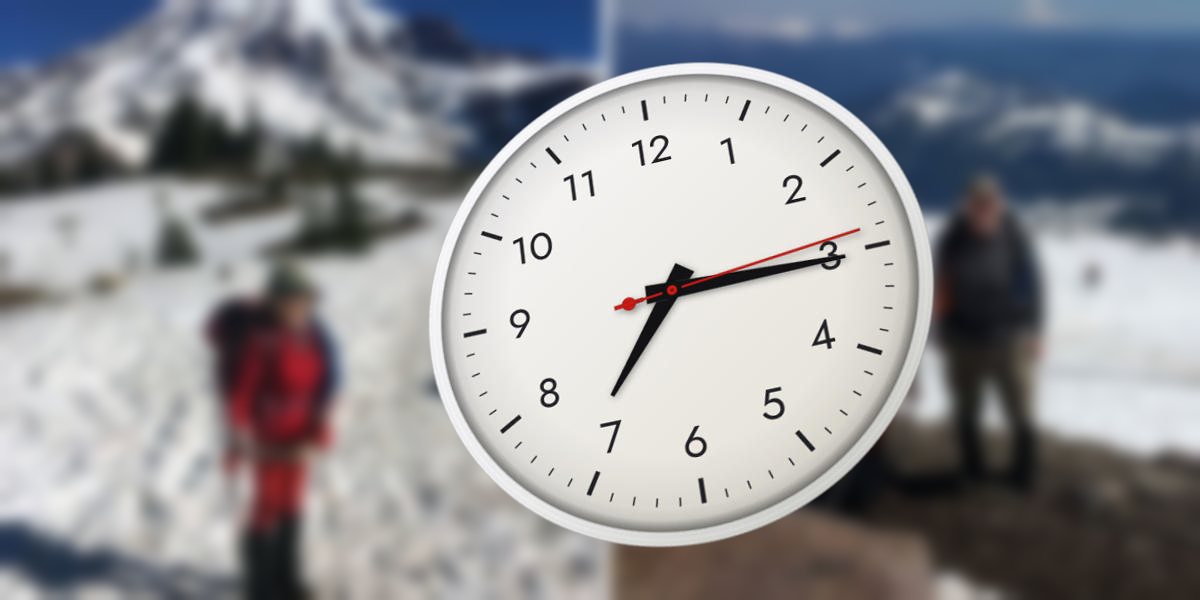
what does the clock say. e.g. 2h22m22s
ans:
7h15m14s
